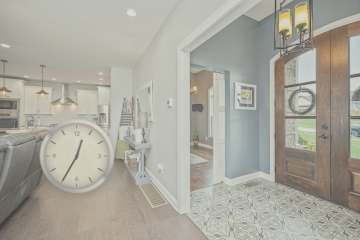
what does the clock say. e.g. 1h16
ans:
12h35
